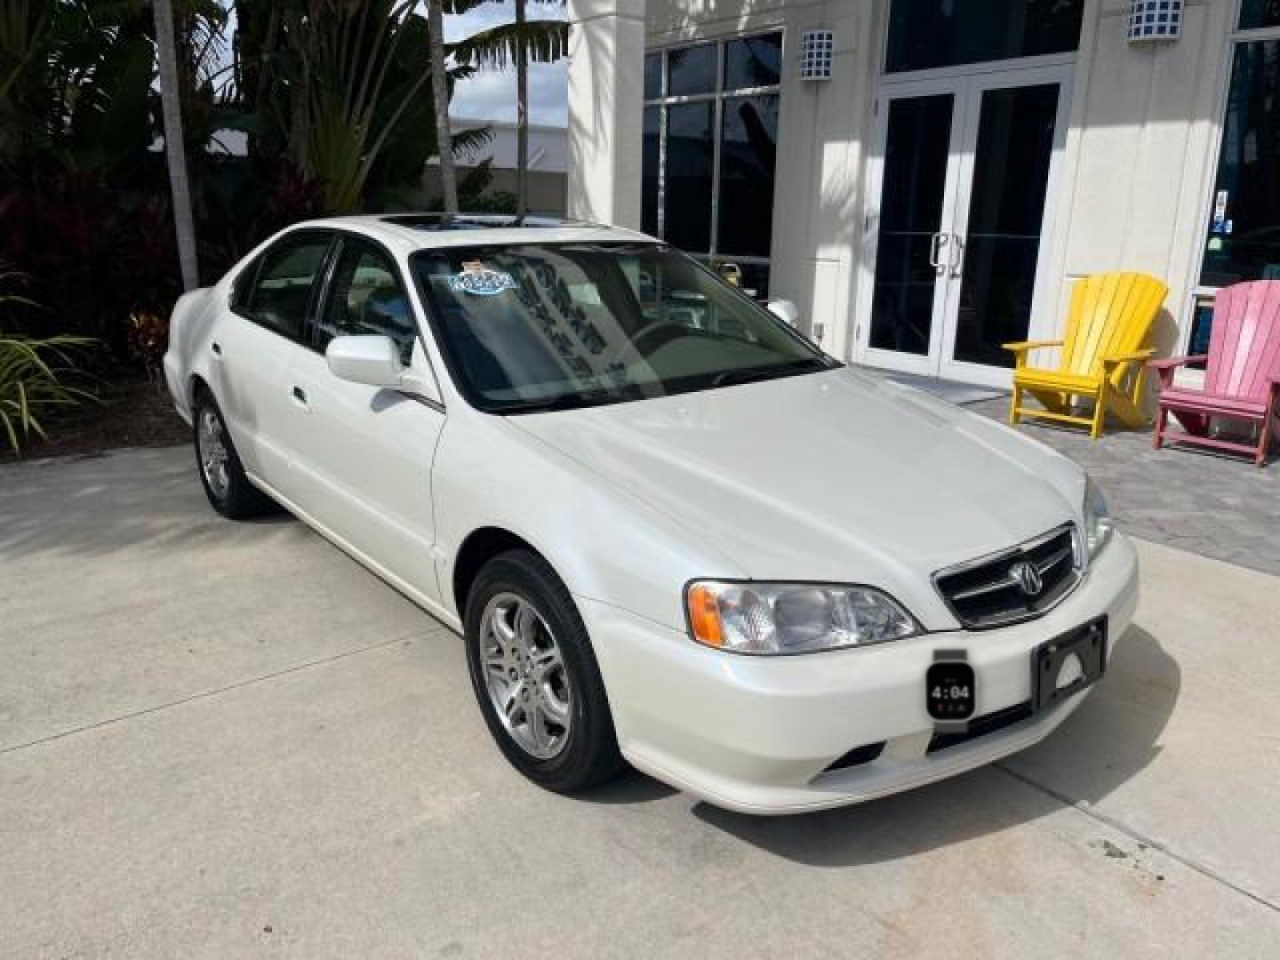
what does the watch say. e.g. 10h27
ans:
4h04
